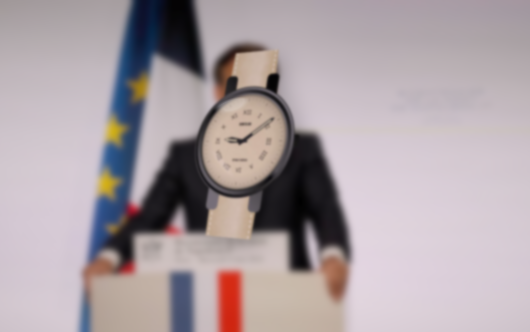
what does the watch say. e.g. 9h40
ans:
9h09
